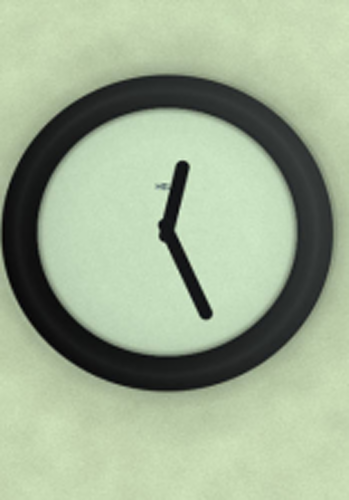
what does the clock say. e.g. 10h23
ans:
12h26
